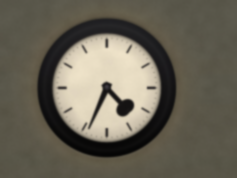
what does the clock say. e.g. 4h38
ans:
4h34
